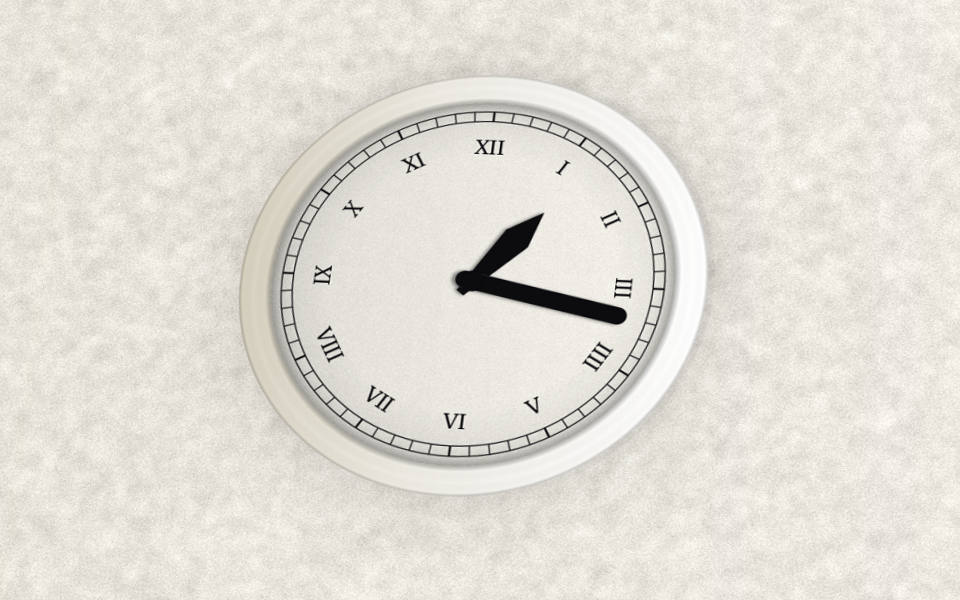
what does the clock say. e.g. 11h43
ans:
1h17
